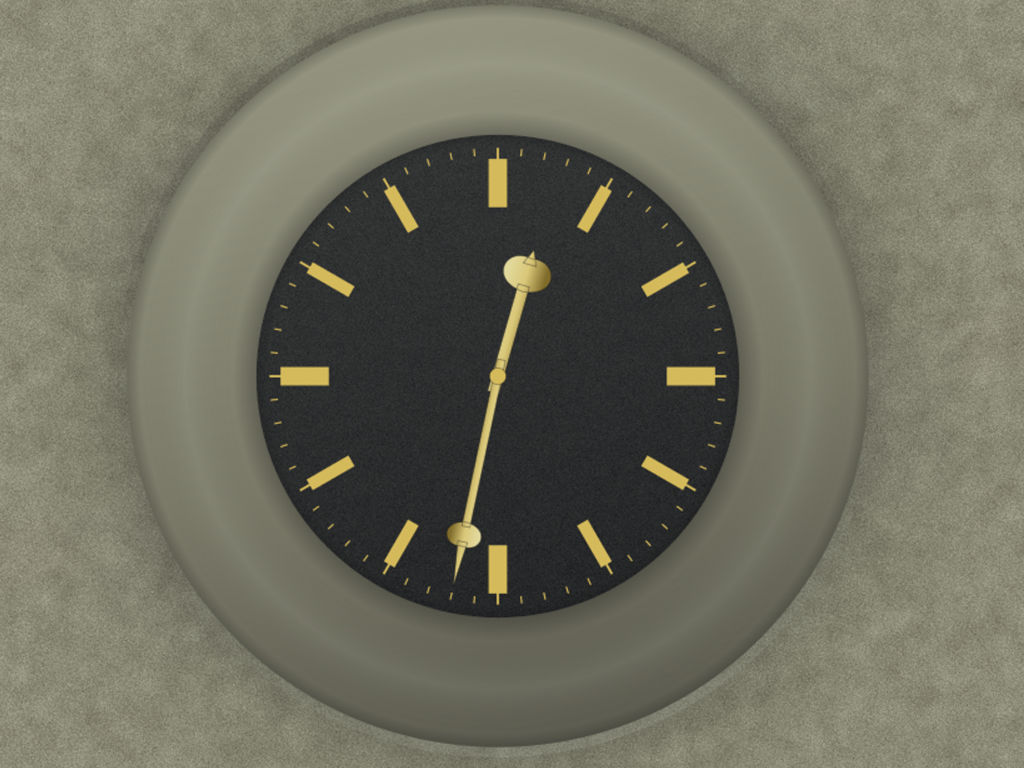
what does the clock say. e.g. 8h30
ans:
12h32
